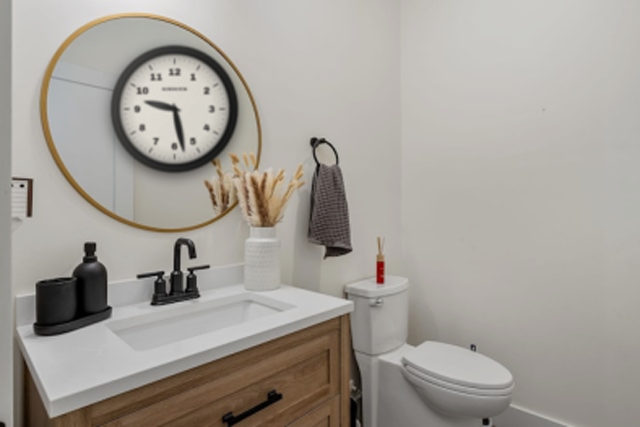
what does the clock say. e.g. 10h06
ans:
9h28
